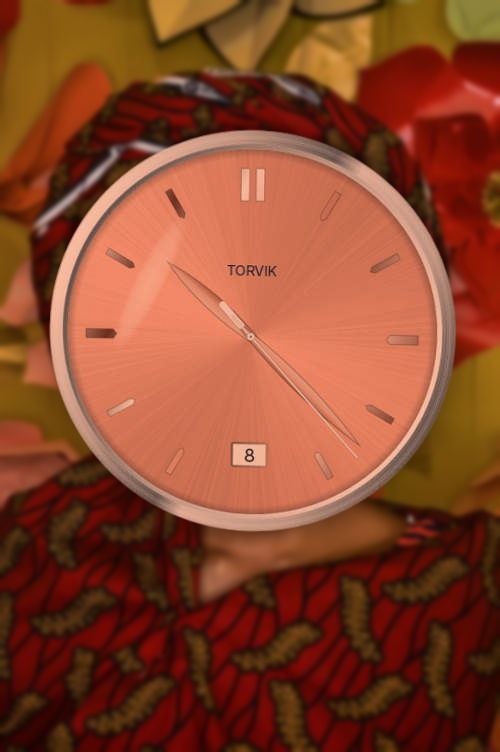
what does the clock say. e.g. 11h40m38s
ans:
10h22m23s
